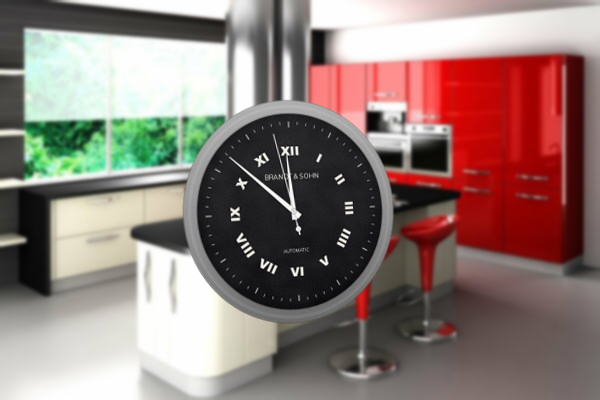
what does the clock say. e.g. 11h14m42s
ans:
11h51m58s
